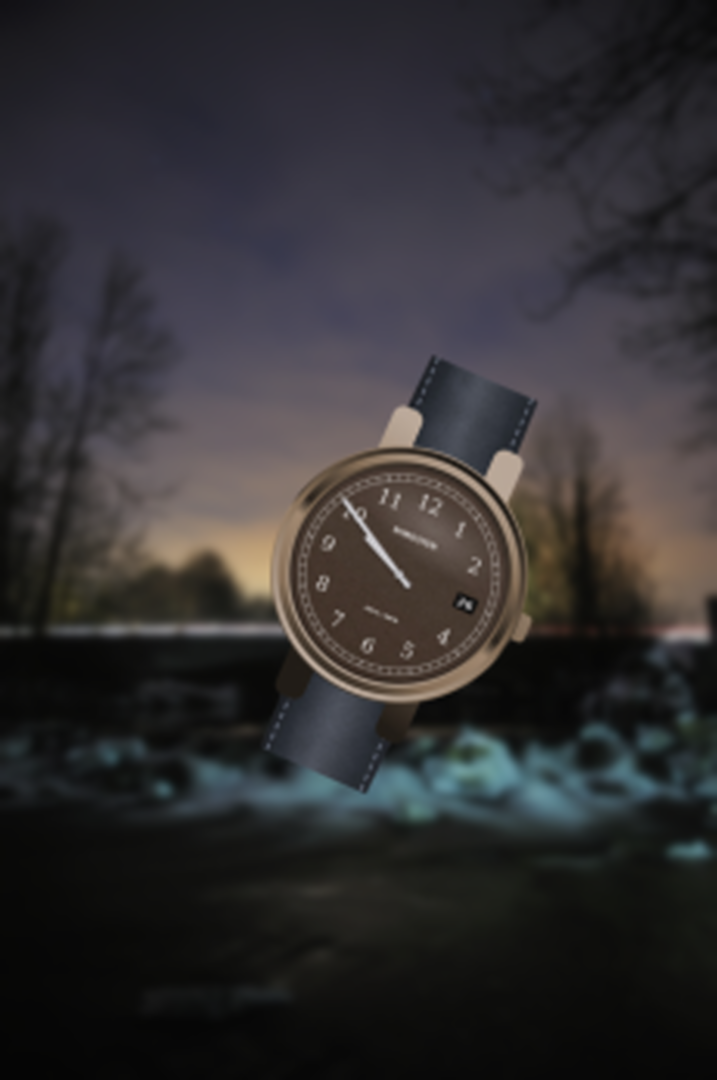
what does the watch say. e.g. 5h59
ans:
9h50
